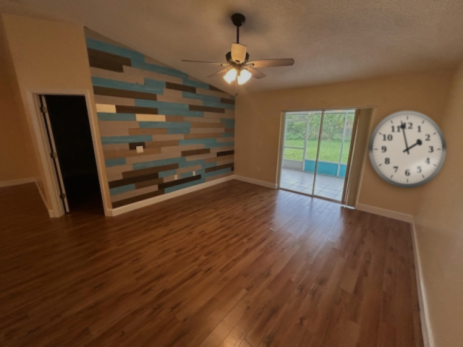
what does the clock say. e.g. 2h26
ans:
1h58
